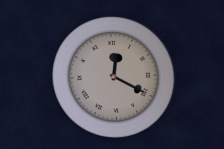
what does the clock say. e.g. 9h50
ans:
12h20
